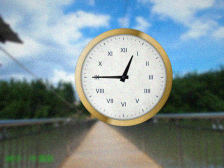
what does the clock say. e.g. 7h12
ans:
12h45
